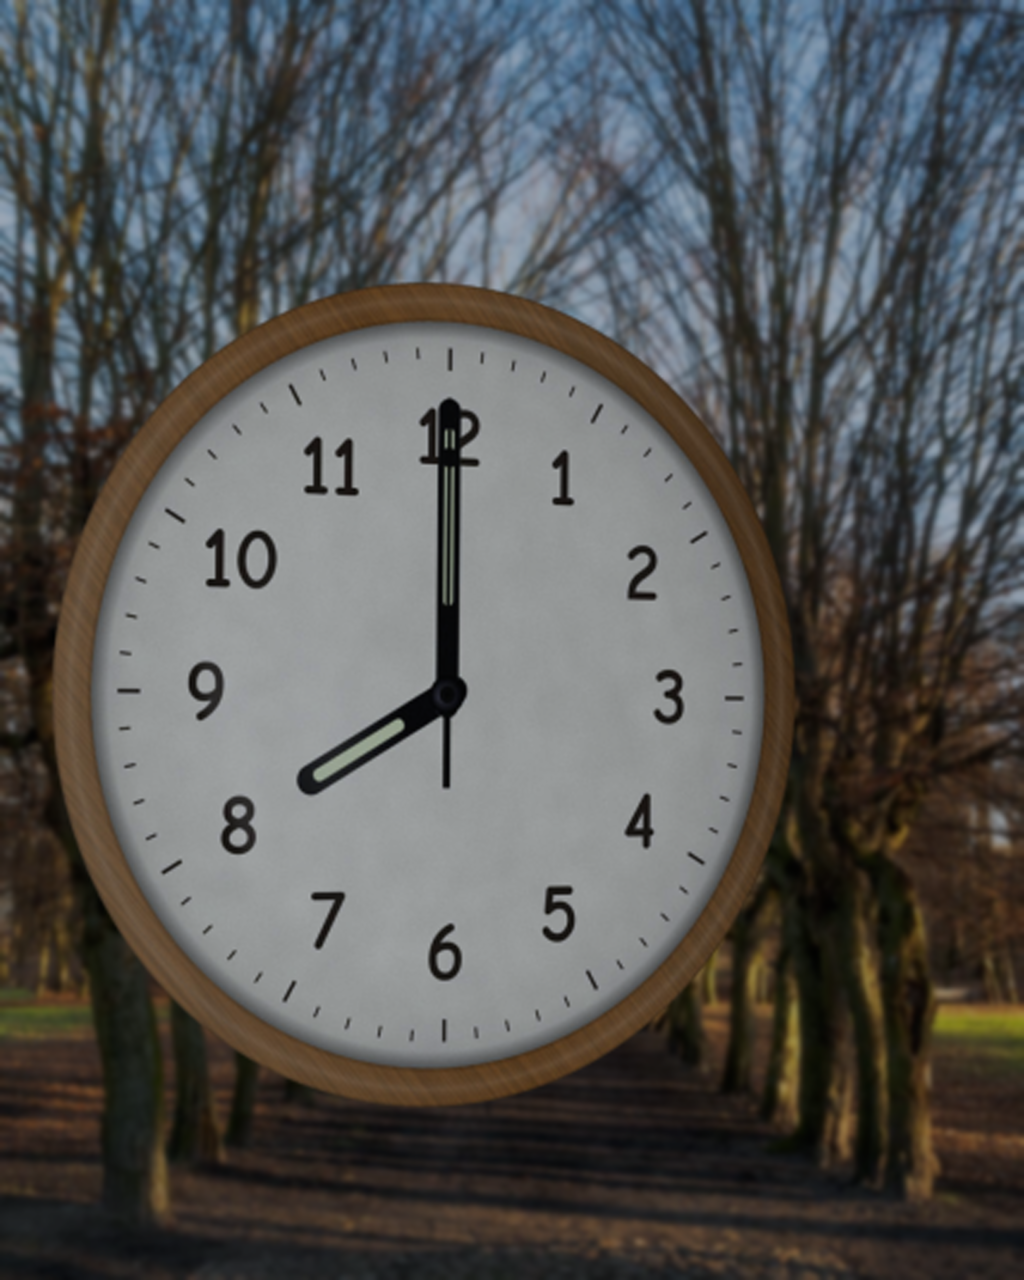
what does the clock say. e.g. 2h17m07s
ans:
8h00m00s
